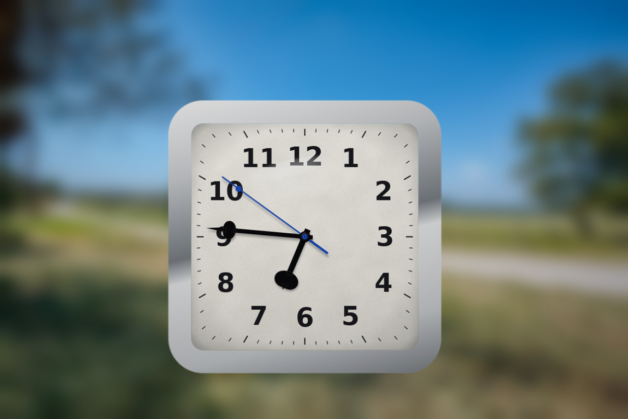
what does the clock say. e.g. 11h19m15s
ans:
6h45m51s
